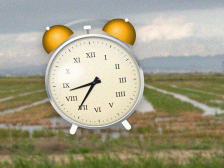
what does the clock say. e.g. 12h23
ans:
8h36
